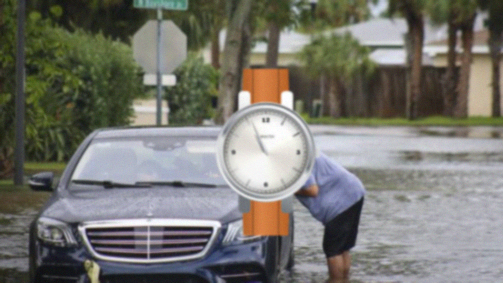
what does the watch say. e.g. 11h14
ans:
10h56
